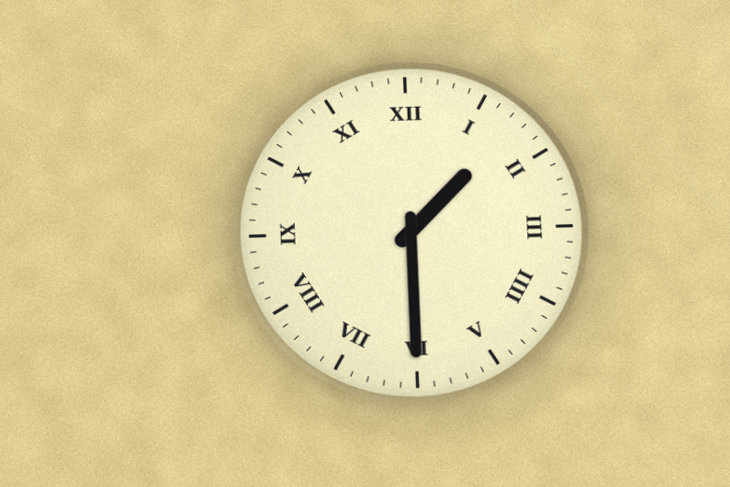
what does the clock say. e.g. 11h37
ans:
1h30
